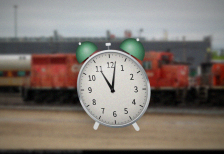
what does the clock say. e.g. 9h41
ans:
11h02
